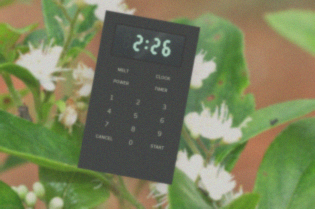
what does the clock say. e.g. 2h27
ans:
2h26
